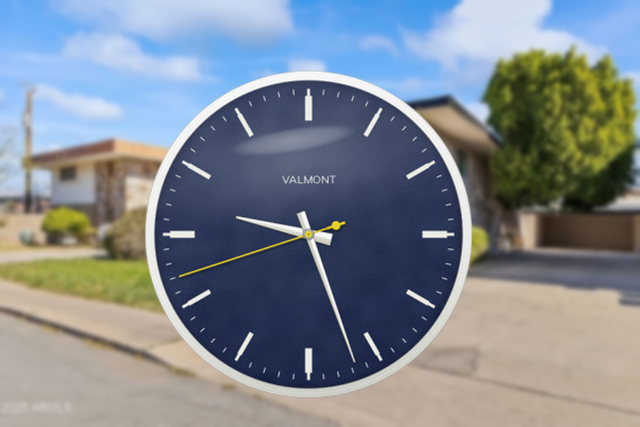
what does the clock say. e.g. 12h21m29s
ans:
9h26m42s
